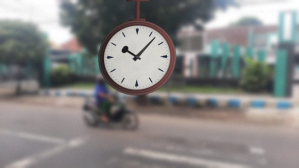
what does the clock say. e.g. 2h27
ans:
10h07
